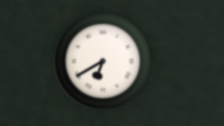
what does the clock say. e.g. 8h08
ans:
6h40
